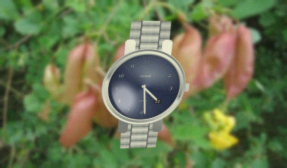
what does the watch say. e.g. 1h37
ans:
4h29
